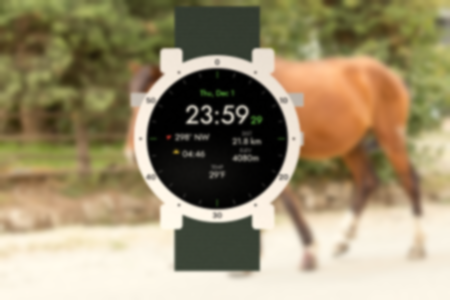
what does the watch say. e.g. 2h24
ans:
23h59
